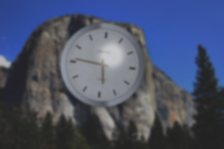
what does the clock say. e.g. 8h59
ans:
5h46
